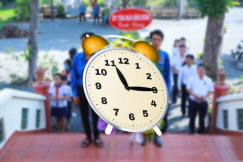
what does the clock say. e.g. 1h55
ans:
11h15
